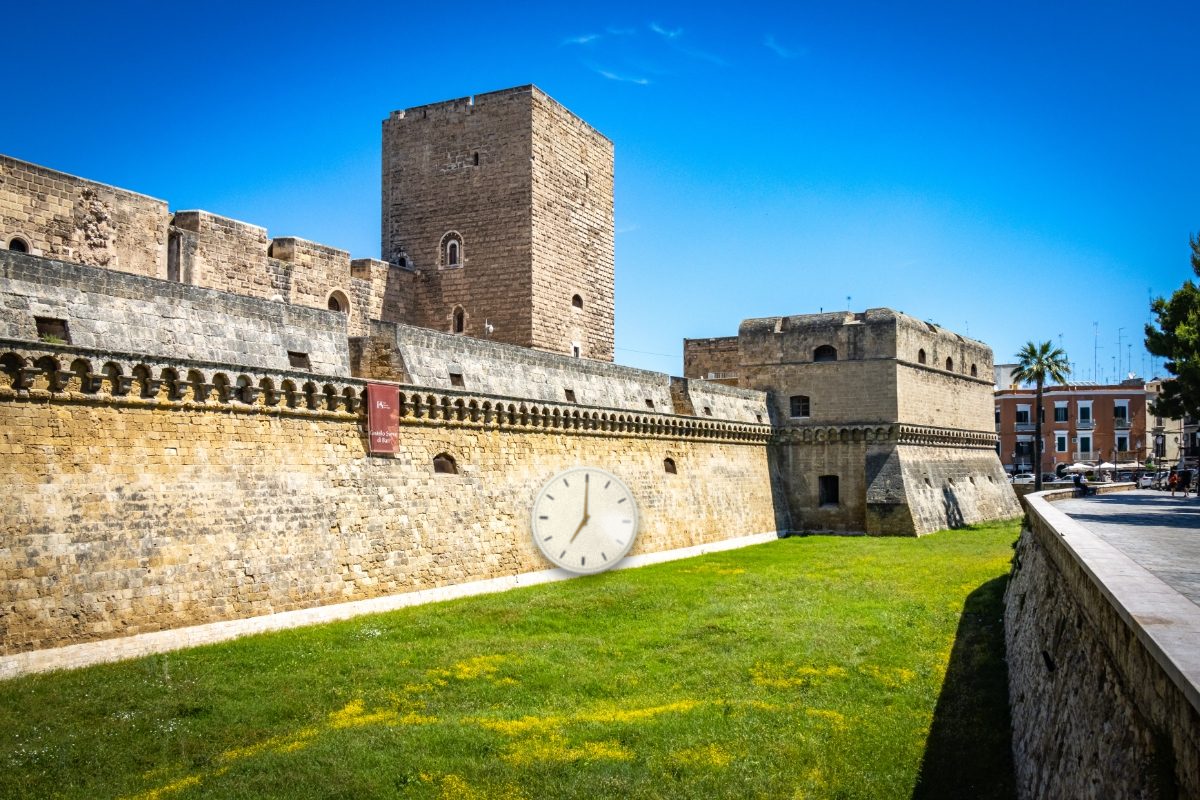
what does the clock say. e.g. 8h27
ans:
7h00
